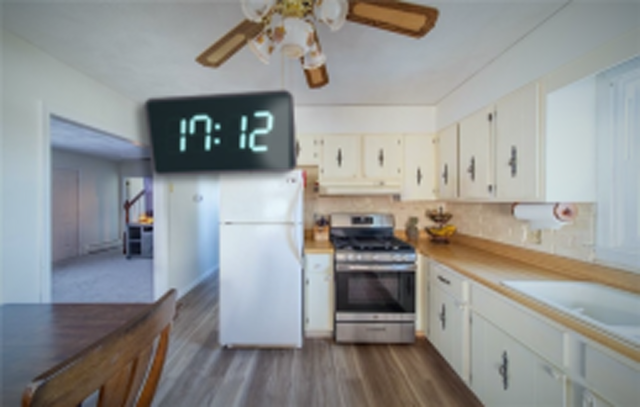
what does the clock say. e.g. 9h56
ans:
17h12
